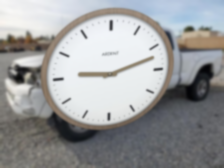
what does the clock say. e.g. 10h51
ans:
9h12
